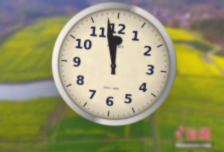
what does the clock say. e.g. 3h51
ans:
11h58
